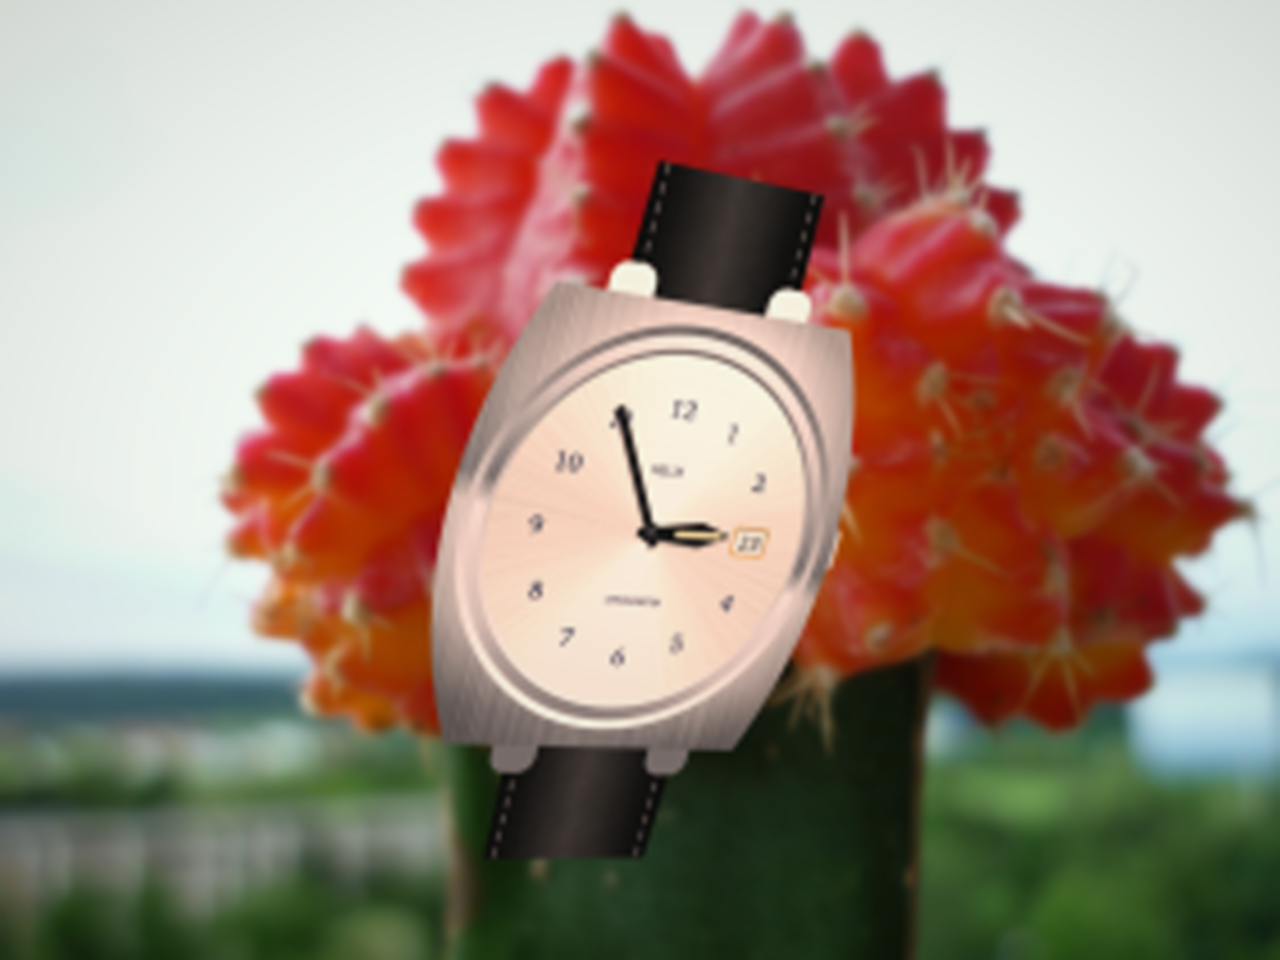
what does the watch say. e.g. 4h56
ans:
2h55
